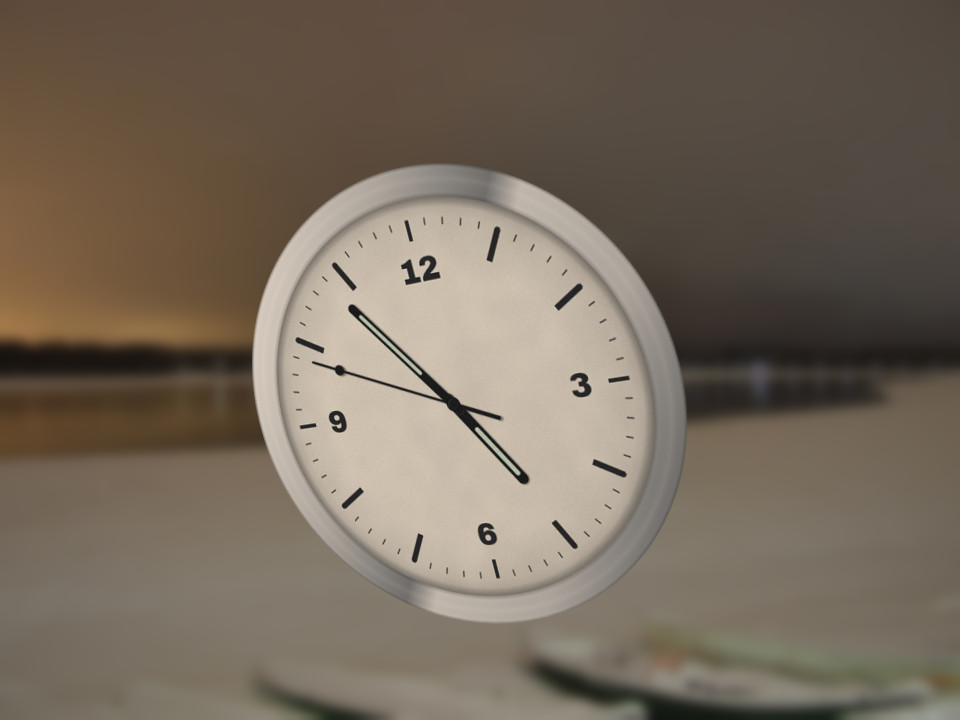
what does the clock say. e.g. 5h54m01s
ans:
4h53m49s
